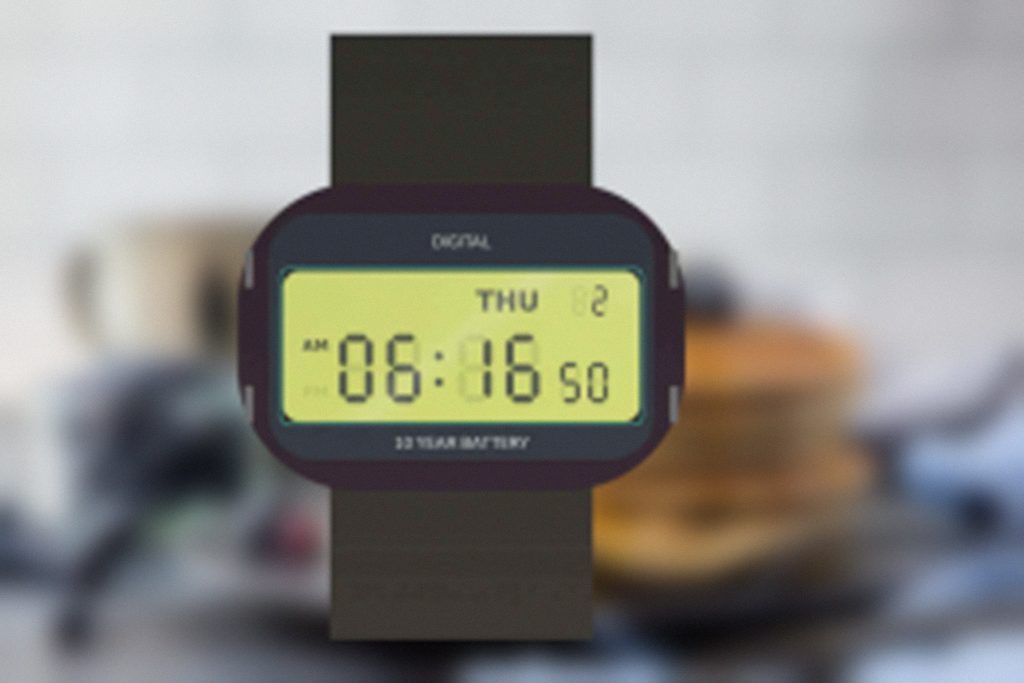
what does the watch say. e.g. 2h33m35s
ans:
6h16m50s
